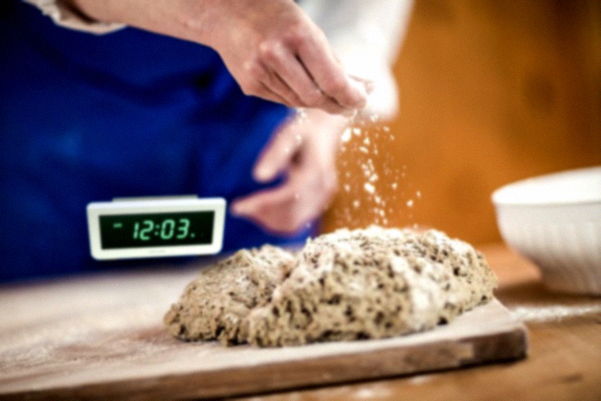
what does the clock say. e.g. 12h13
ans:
12h03
